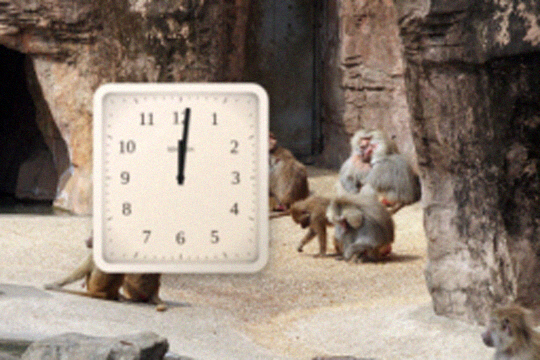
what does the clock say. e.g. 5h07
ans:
12h01
